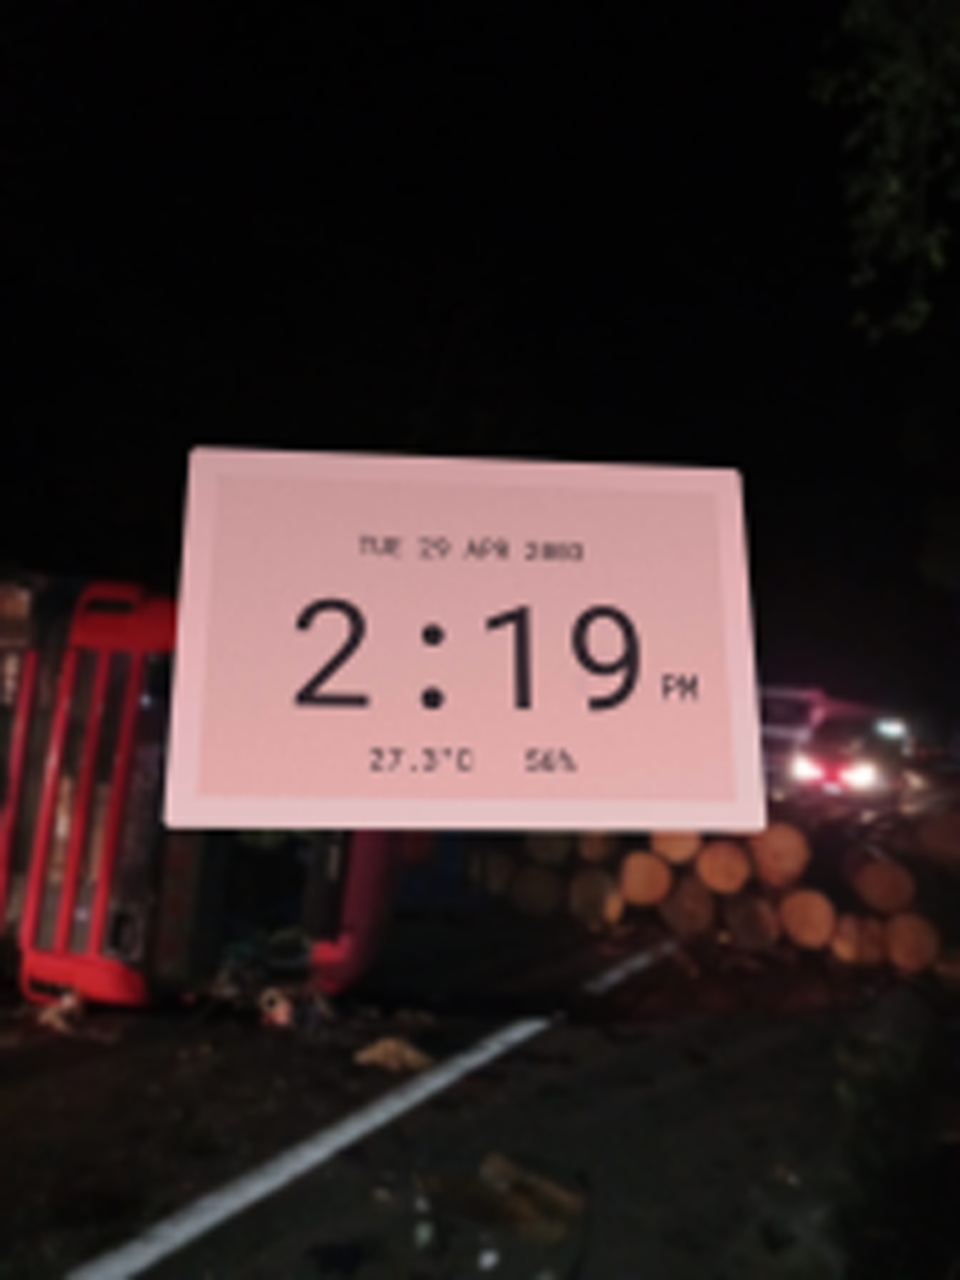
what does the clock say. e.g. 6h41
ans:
2h19
